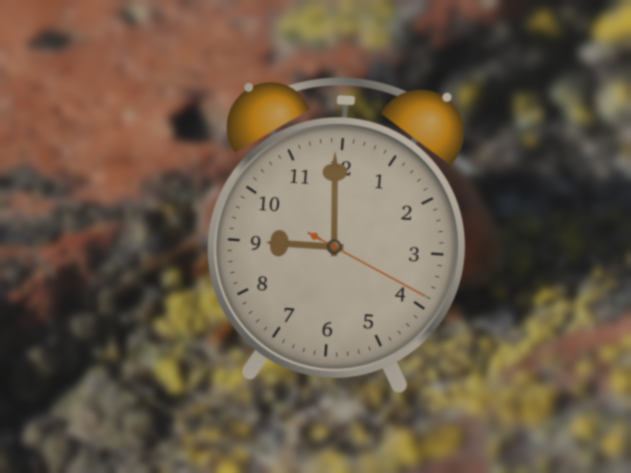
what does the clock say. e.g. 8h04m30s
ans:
8h59m19s
